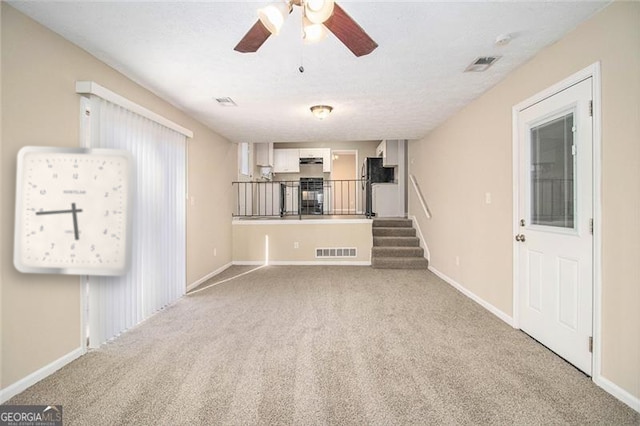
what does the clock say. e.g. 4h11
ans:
5h44
